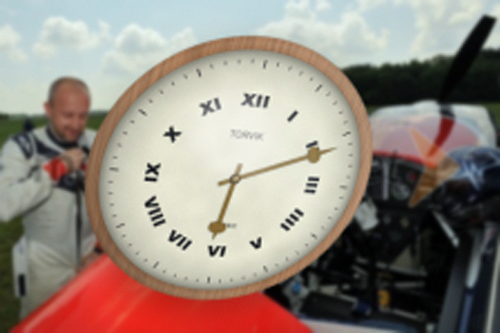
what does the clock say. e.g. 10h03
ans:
6h11
